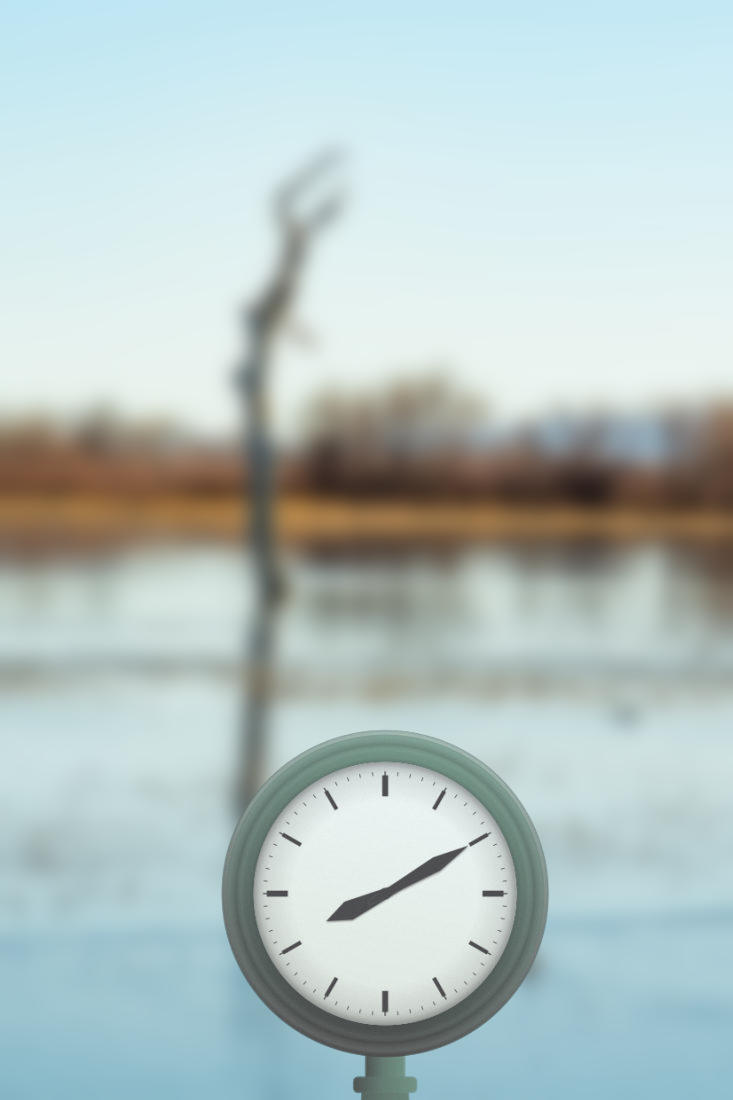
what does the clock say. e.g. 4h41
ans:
8h10
